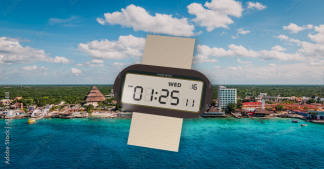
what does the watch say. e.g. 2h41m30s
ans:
1h25m11s
